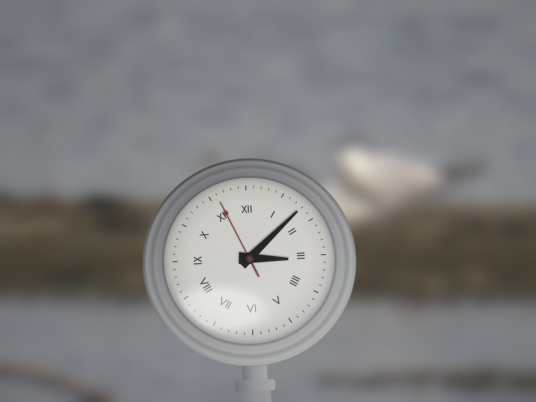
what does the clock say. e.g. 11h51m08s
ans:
3h07m56s
